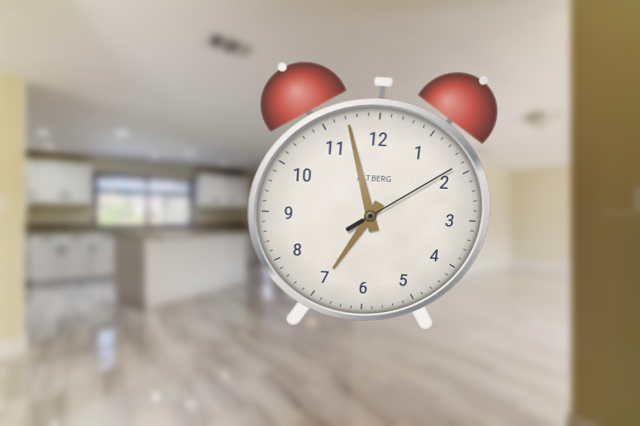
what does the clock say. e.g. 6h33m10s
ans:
6h57m09s
